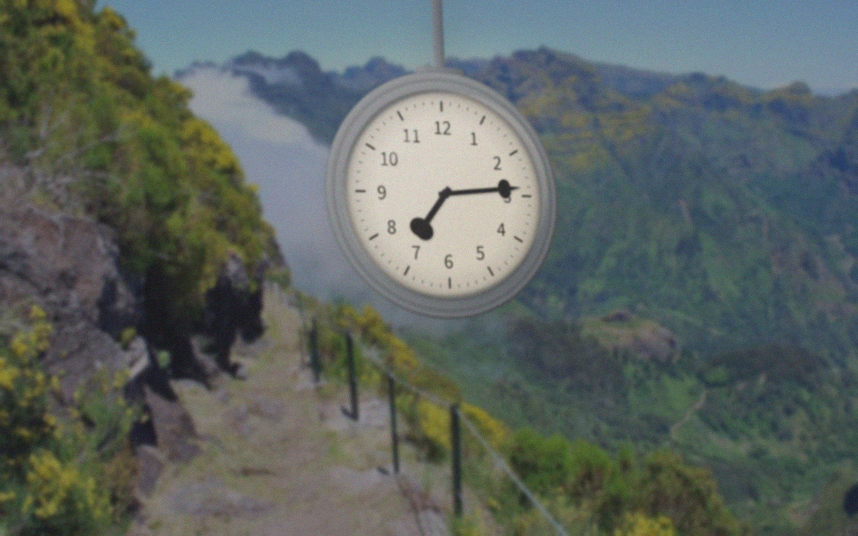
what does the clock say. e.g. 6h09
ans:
7h14
